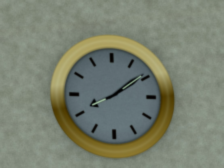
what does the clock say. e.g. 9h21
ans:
8h09
